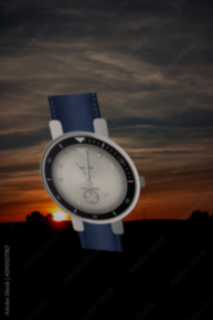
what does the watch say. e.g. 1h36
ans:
11h01
